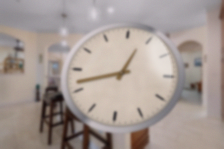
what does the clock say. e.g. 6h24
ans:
12h42
